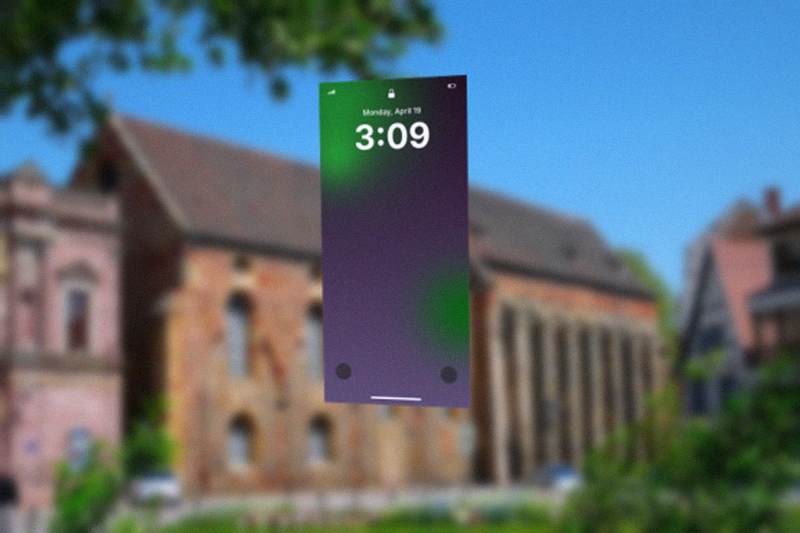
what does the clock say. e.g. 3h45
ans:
3h09
